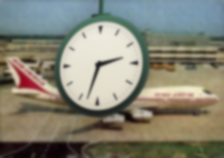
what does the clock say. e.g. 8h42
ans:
2h33
